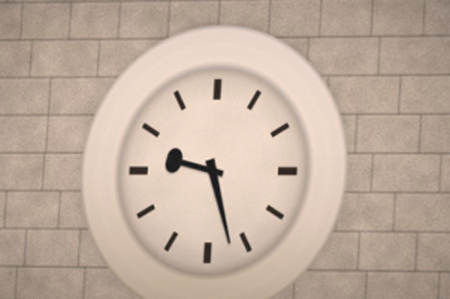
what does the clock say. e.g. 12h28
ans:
9h27
